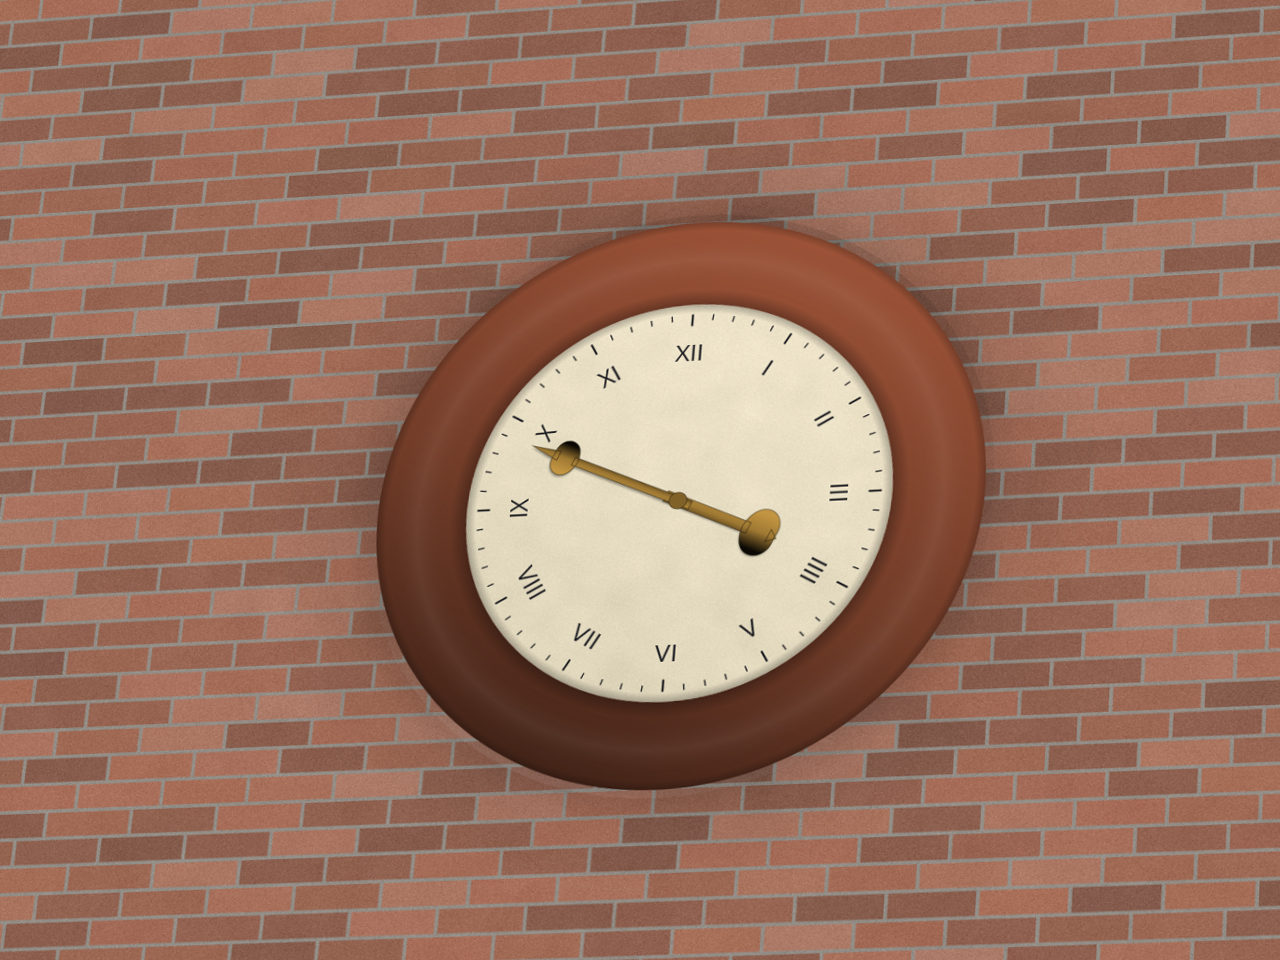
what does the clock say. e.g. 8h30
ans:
3h49
